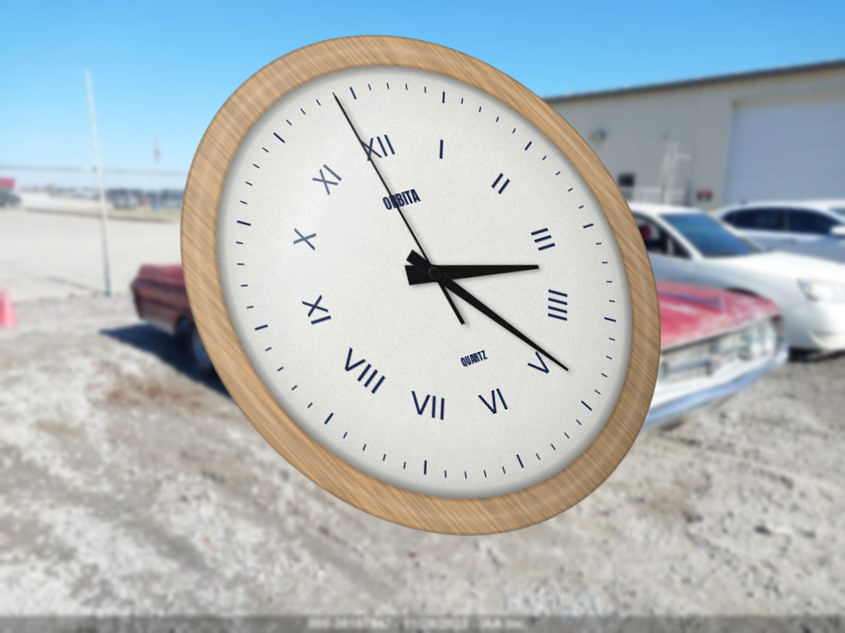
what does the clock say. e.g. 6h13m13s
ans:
3h23m59s
